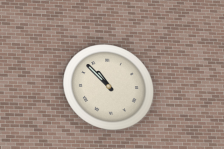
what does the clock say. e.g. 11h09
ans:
10h53
